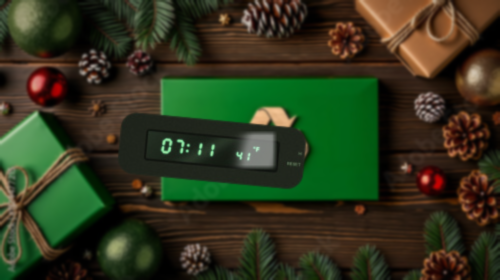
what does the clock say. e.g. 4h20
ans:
7h11
